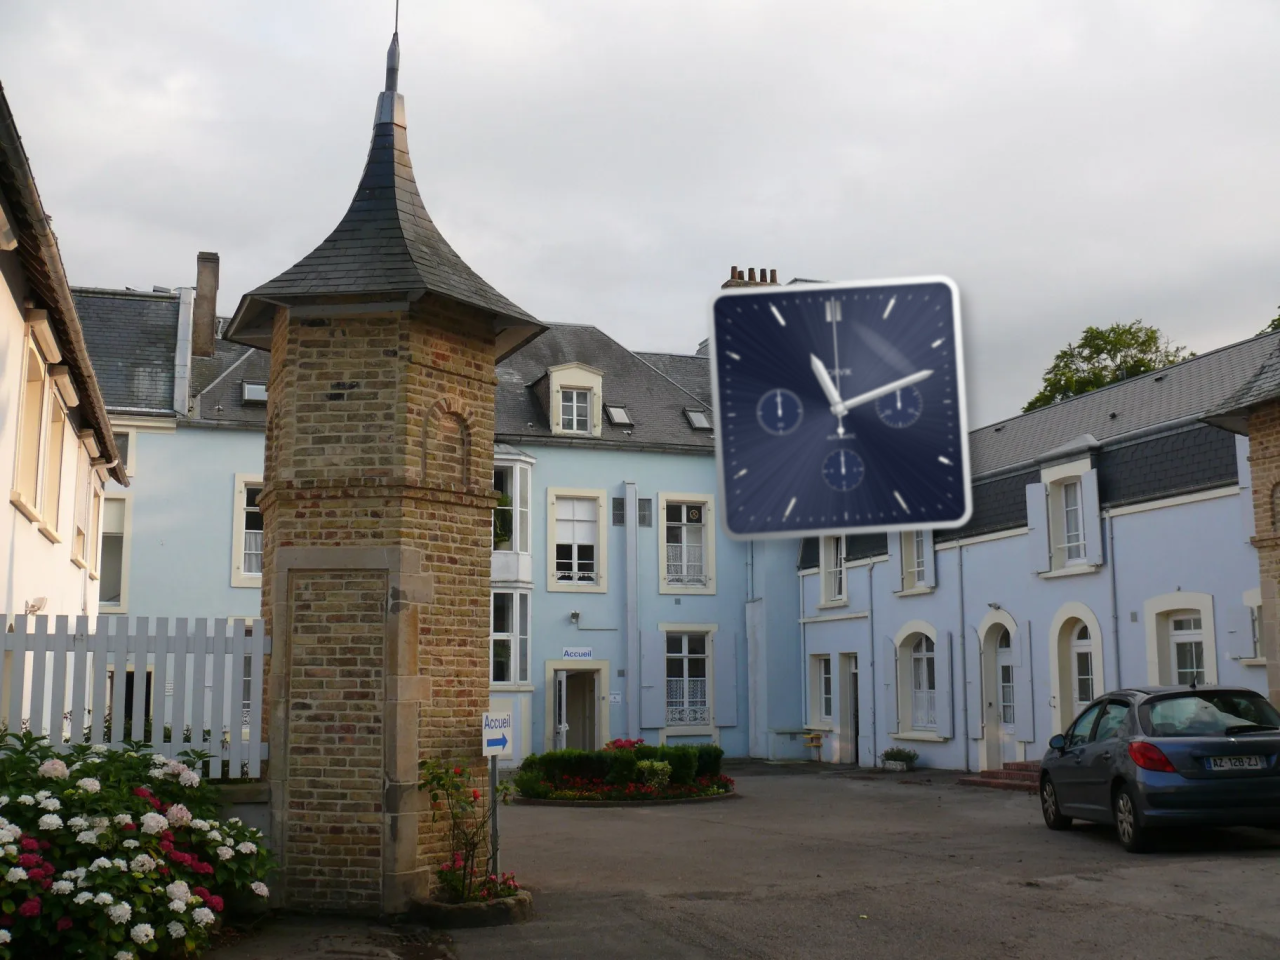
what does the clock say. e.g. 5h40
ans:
11h12
